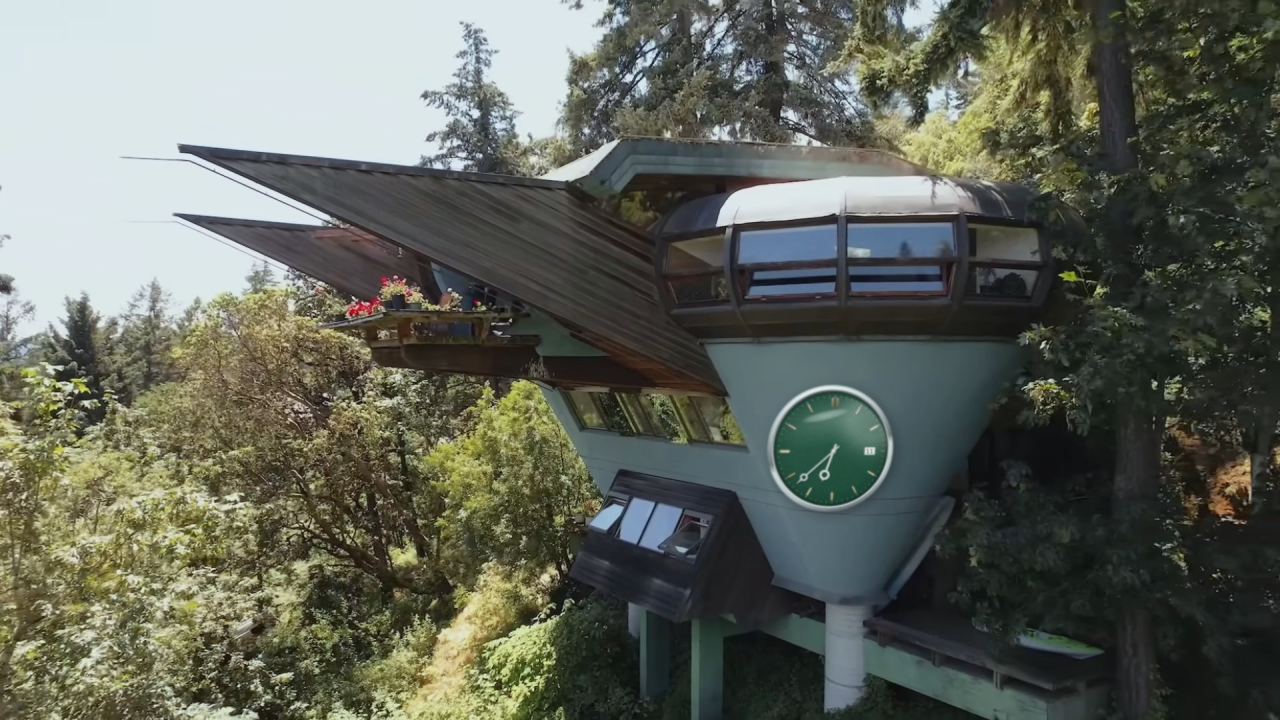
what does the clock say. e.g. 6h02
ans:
6h38
